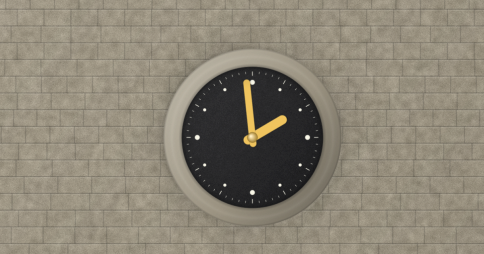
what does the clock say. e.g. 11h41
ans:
1h59
